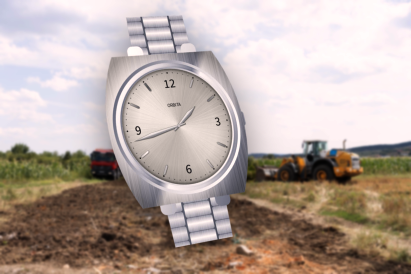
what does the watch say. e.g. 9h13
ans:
1h43
